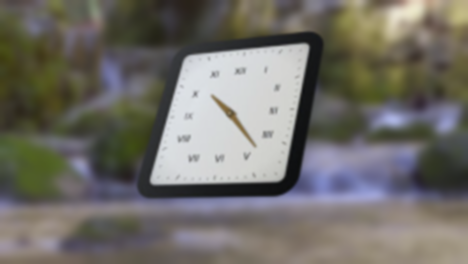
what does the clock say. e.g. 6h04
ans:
10h23
